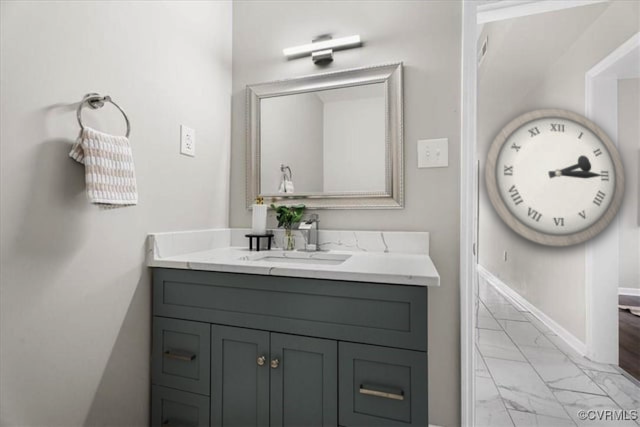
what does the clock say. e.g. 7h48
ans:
2h15
